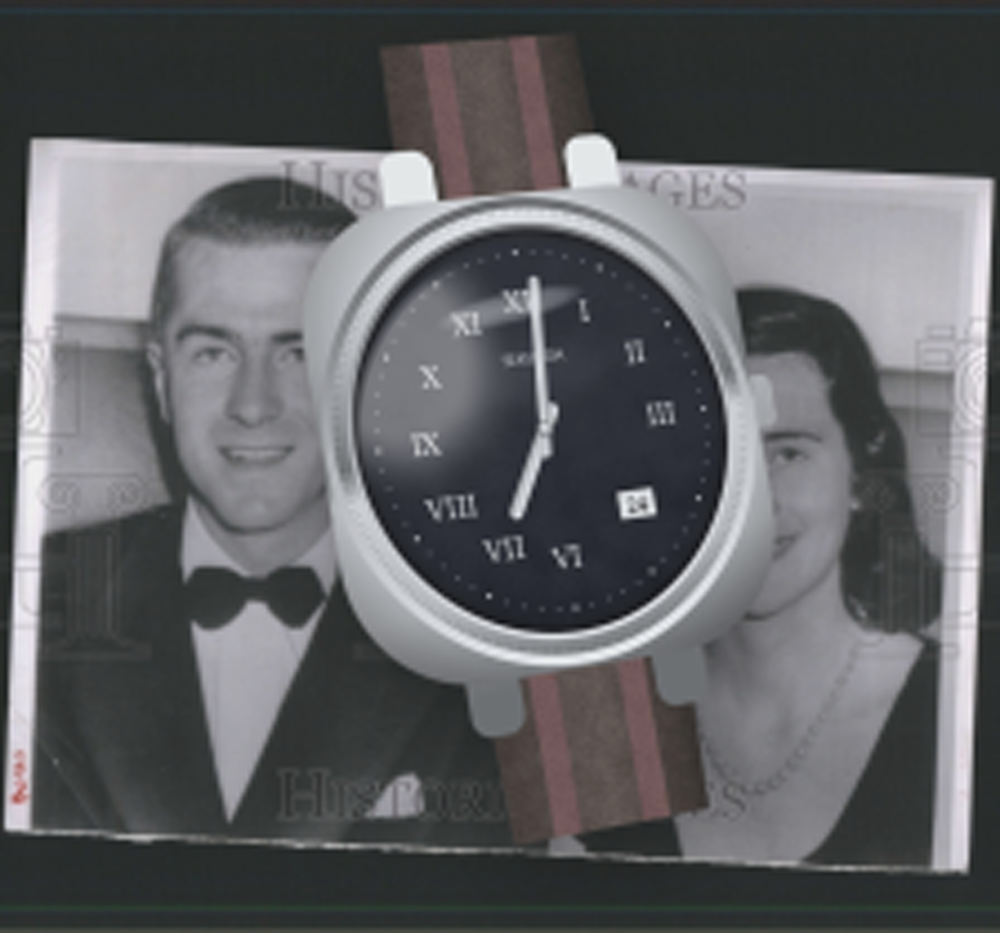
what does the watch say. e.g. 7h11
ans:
7h01
